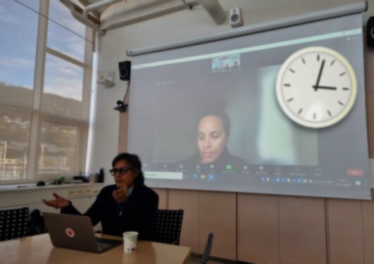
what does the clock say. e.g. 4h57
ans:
3h02
